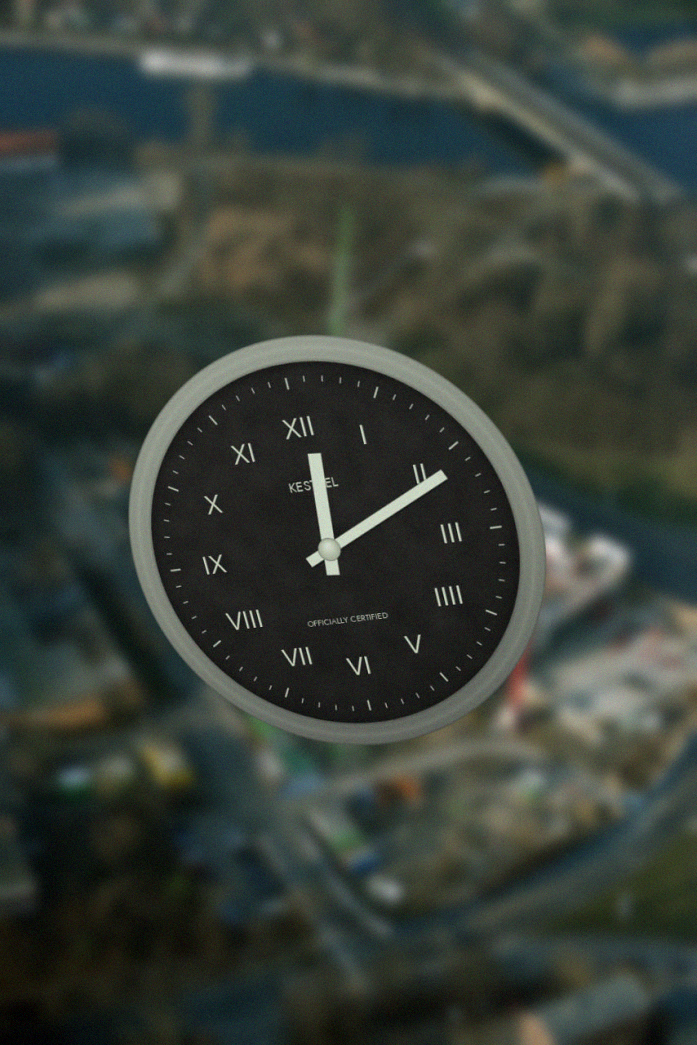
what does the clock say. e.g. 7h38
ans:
12h11
